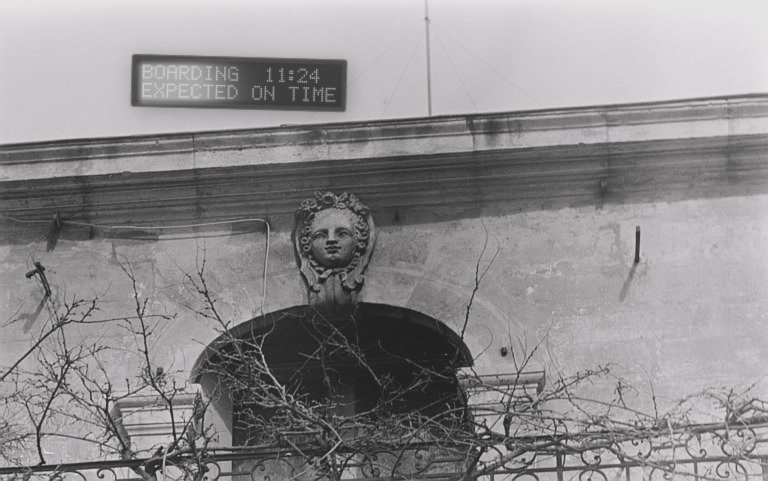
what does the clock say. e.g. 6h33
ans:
11h24
